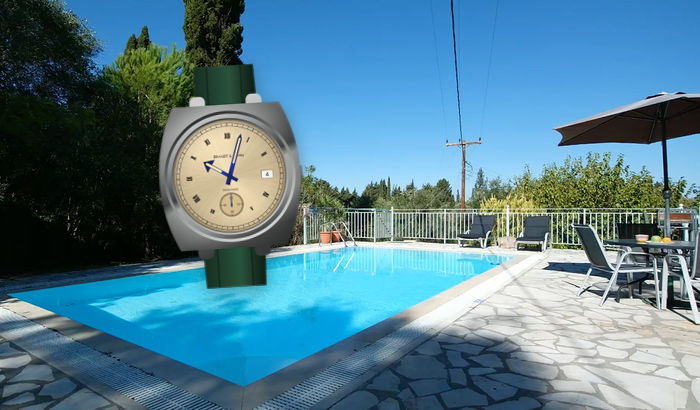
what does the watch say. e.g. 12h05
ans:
10h03
